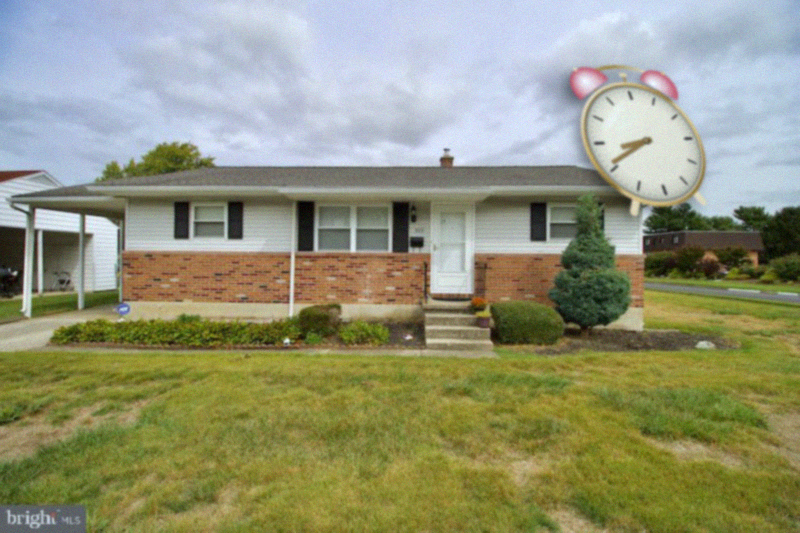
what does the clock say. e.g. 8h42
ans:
8h41
